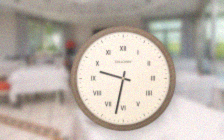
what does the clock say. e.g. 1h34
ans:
9h32
